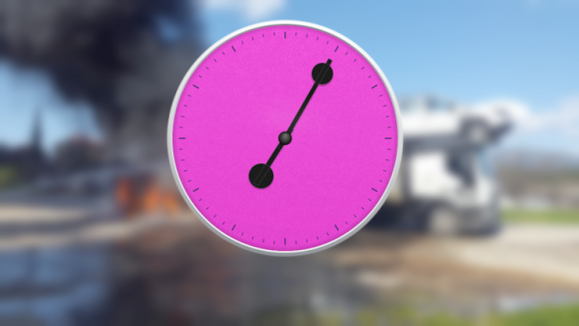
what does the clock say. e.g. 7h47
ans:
7h05
